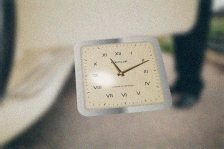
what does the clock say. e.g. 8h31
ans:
11h11
